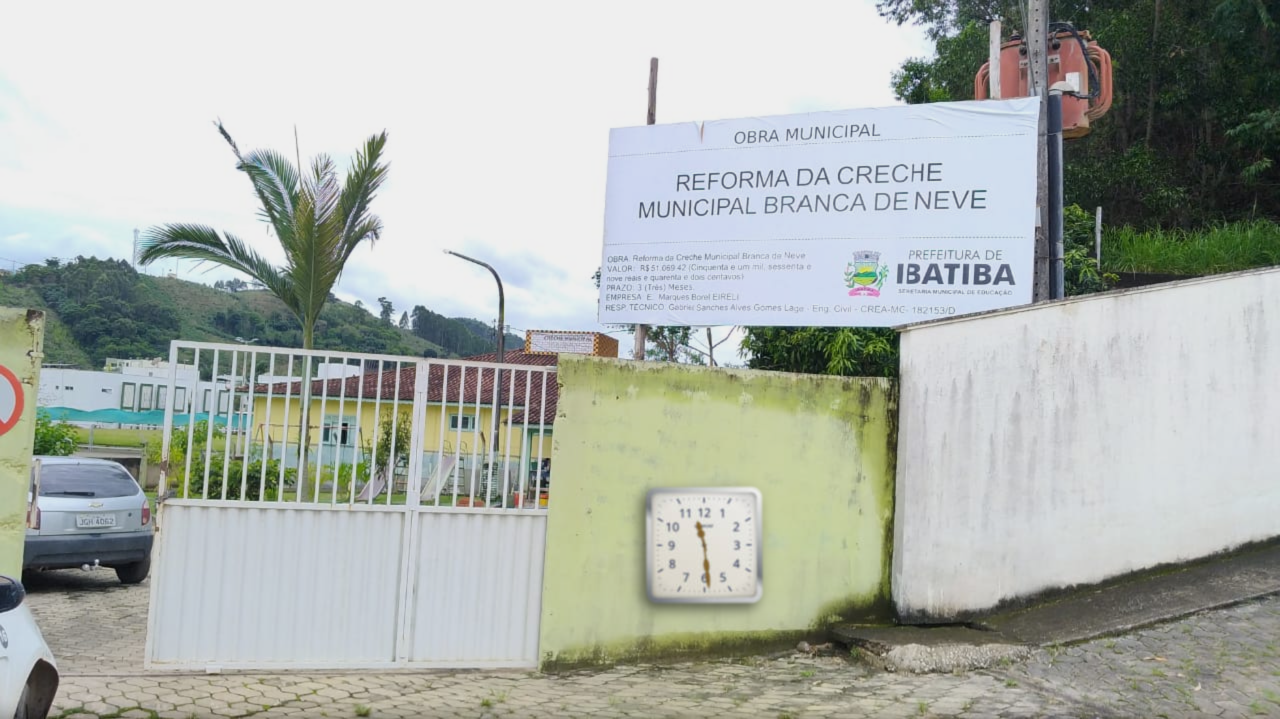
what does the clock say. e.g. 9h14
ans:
11h29
